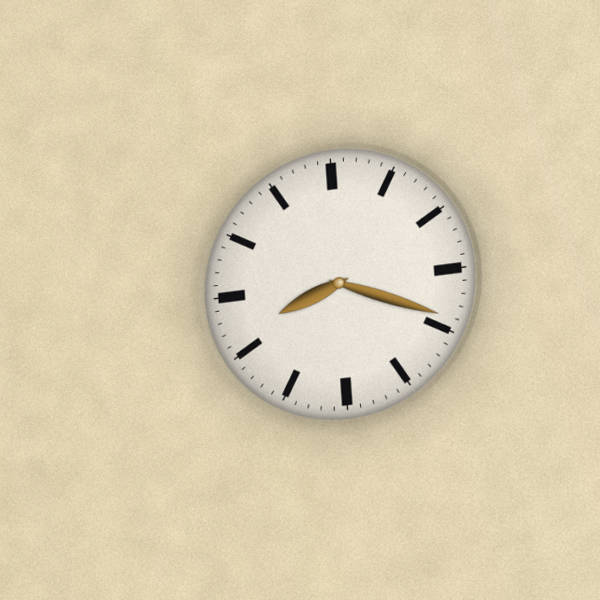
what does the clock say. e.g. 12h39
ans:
8h19
